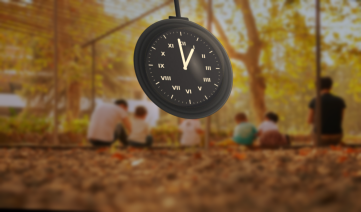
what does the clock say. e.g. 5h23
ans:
12h59
